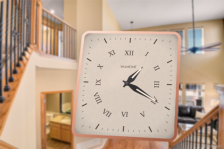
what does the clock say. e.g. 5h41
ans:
1h20
